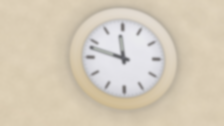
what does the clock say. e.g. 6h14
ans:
11h48
